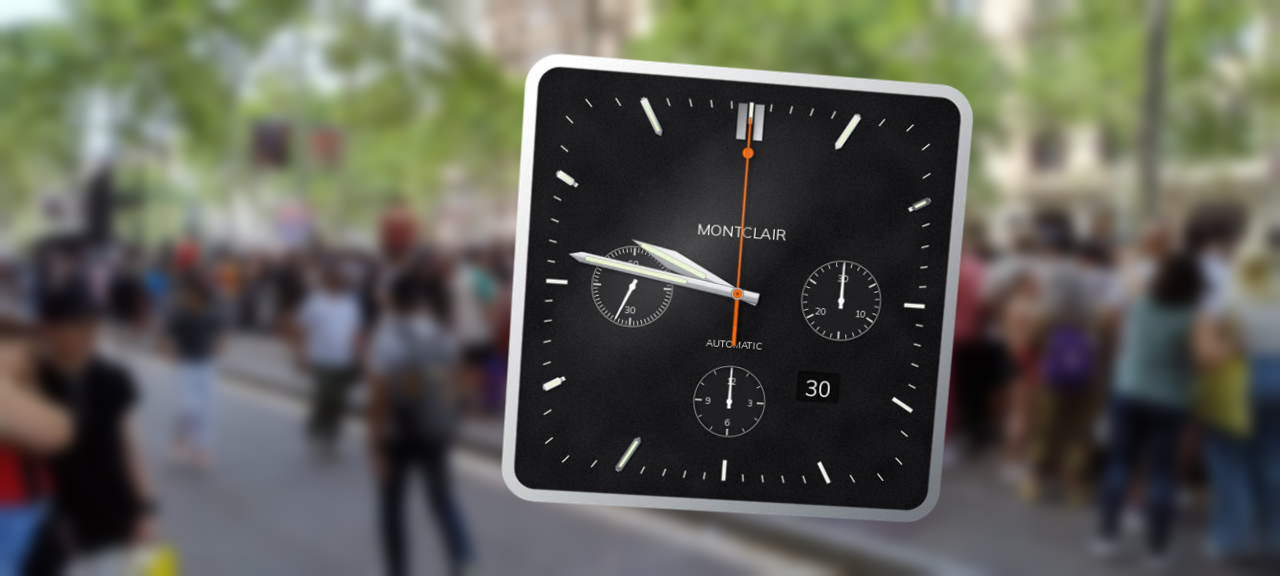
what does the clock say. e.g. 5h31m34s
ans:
9h46m34s
